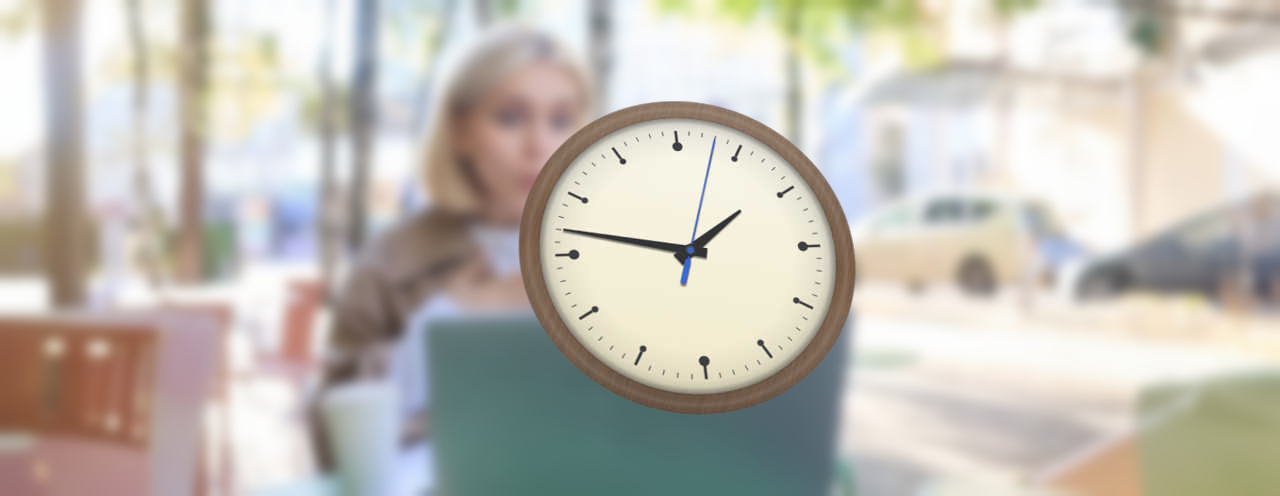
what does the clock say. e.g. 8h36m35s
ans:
1h47m03s
